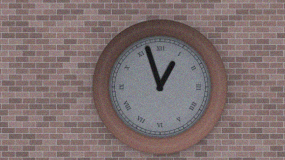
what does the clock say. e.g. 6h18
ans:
12h57
